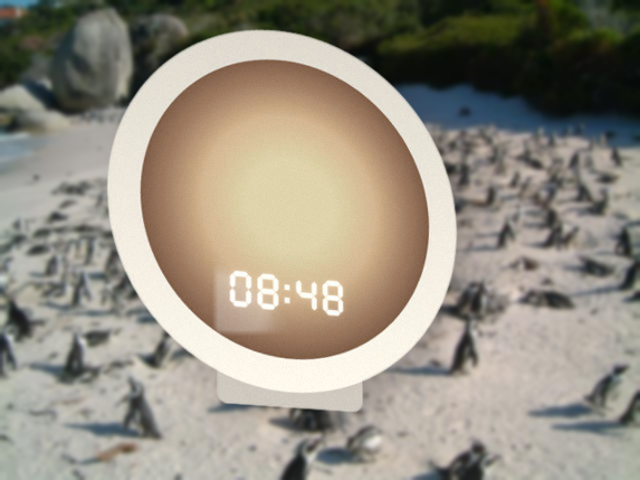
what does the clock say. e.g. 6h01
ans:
8h48
